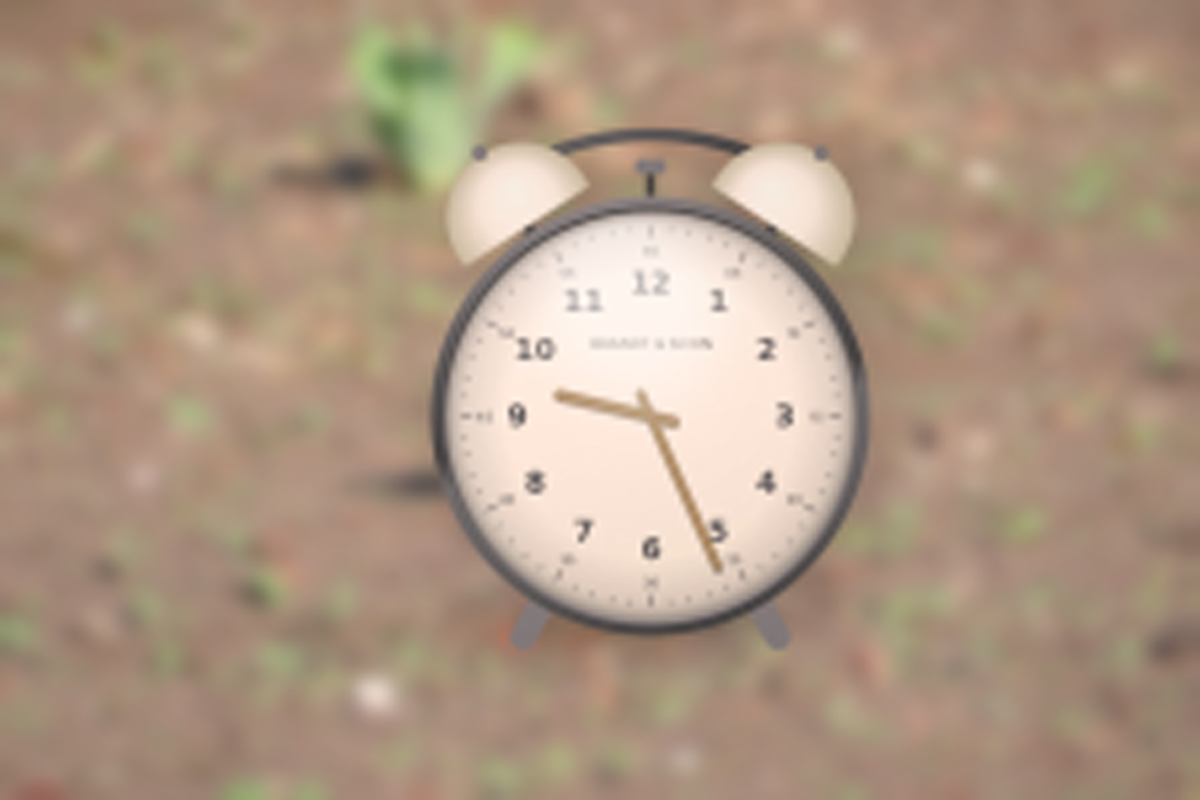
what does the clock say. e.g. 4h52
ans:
9h26
